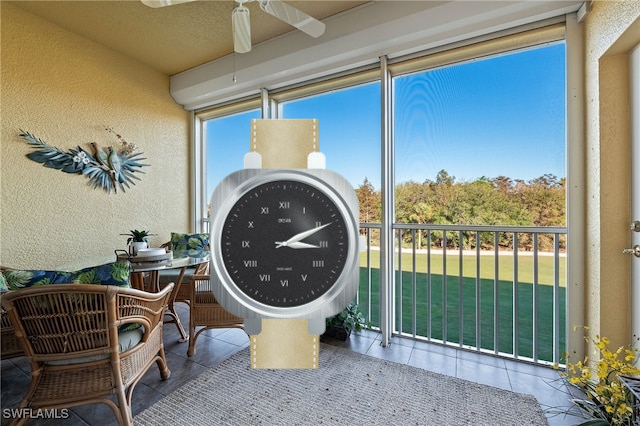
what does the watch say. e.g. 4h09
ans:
3h11
